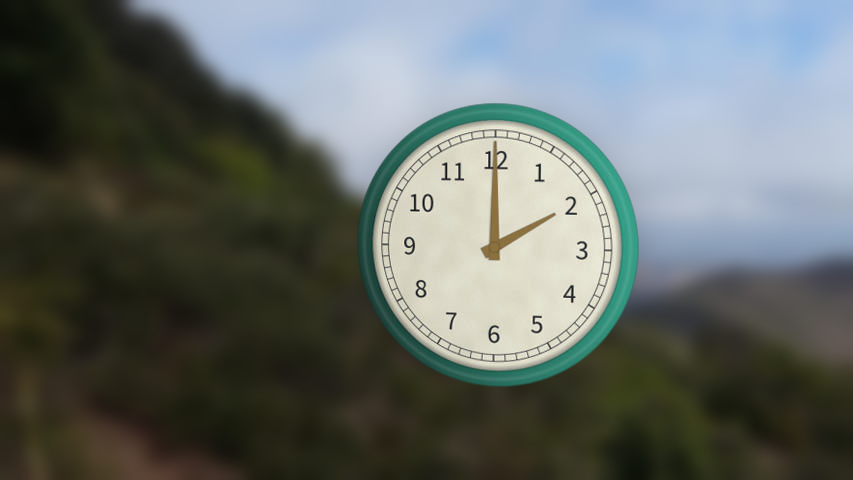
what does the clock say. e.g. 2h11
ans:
2h00
